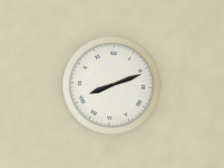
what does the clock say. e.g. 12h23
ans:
8h11
